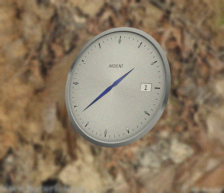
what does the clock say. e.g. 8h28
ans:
1h38
